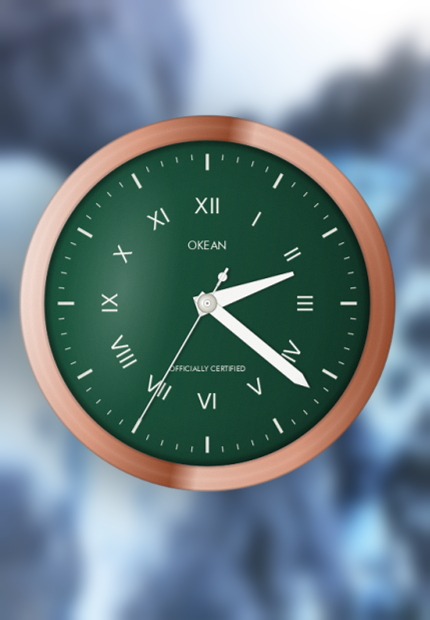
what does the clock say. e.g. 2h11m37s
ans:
2h21m35s
